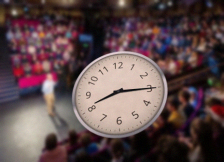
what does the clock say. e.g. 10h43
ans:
8h15
